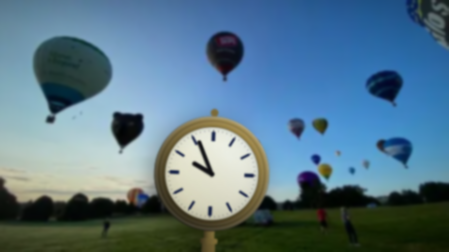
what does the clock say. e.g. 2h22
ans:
9h56
